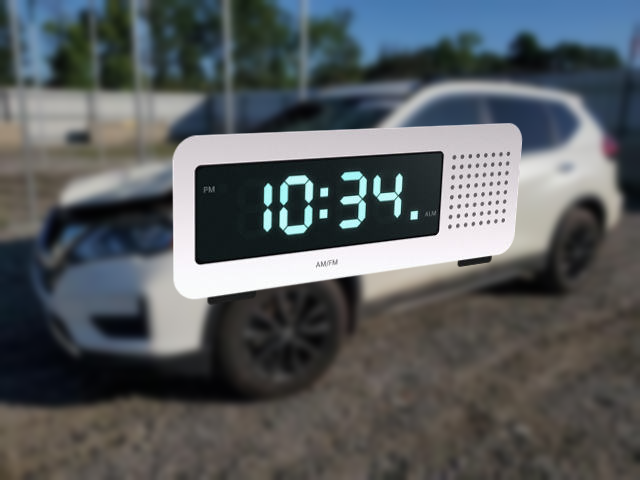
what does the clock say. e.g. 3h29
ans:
10h34
